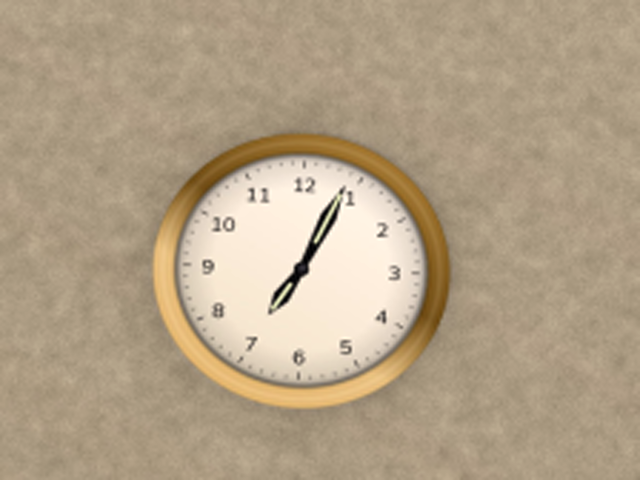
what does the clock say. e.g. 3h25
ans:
7h04
